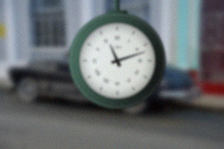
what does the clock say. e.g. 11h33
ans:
11h12
